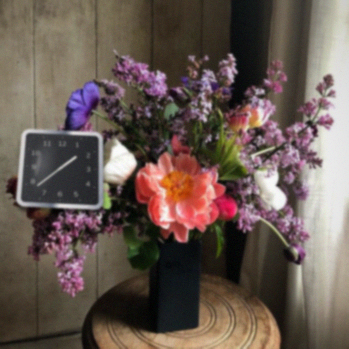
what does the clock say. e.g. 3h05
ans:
1h38
